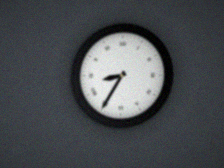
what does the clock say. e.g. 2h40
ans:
8h35
